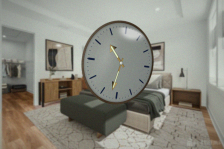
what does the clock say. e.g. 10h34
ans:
10h32
